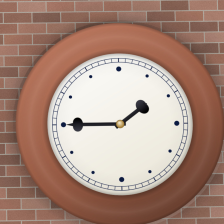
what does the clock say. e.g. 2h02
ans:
1h45
